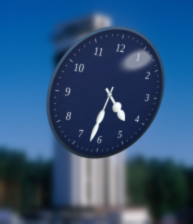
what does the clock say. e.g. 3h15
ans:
4h32
